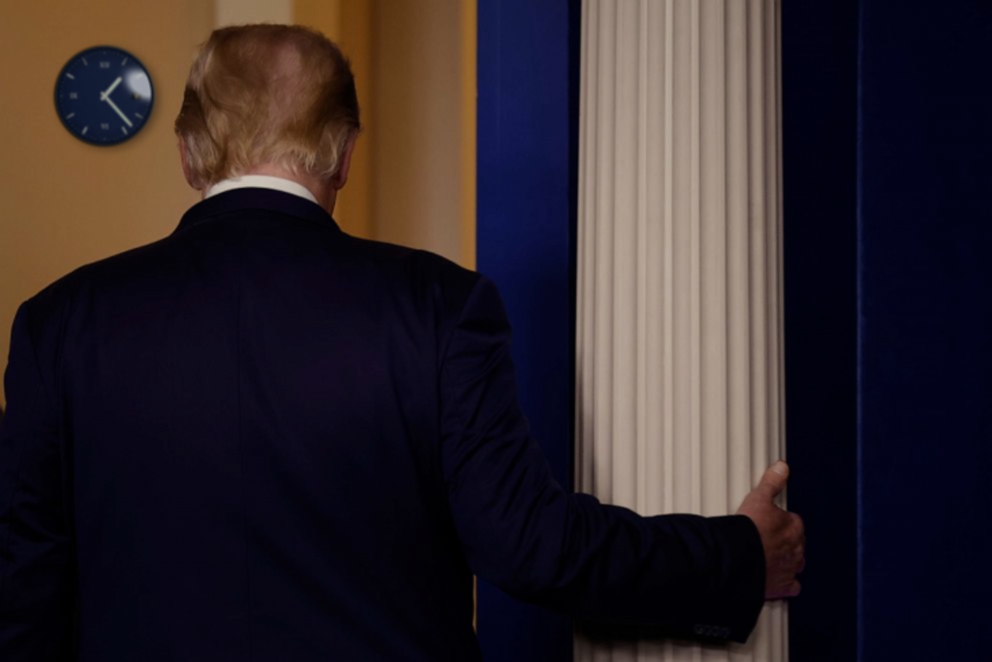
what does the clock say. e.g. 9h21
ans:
1h23
